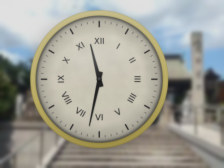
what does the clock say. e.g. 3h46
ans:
11h32
